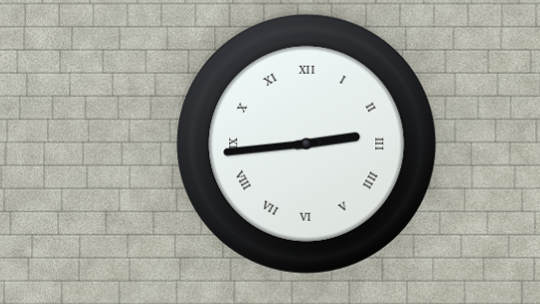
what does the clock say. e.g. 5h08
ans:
2h44
